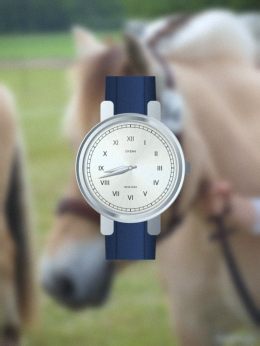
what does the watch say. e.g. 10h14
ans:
8h42
